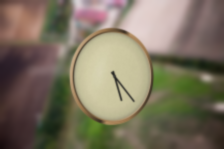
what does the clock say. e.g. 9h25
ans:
5h23
